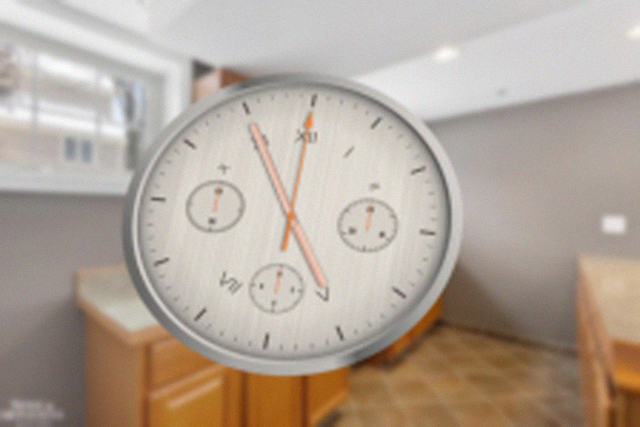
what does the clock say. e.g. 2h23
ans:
4h55
